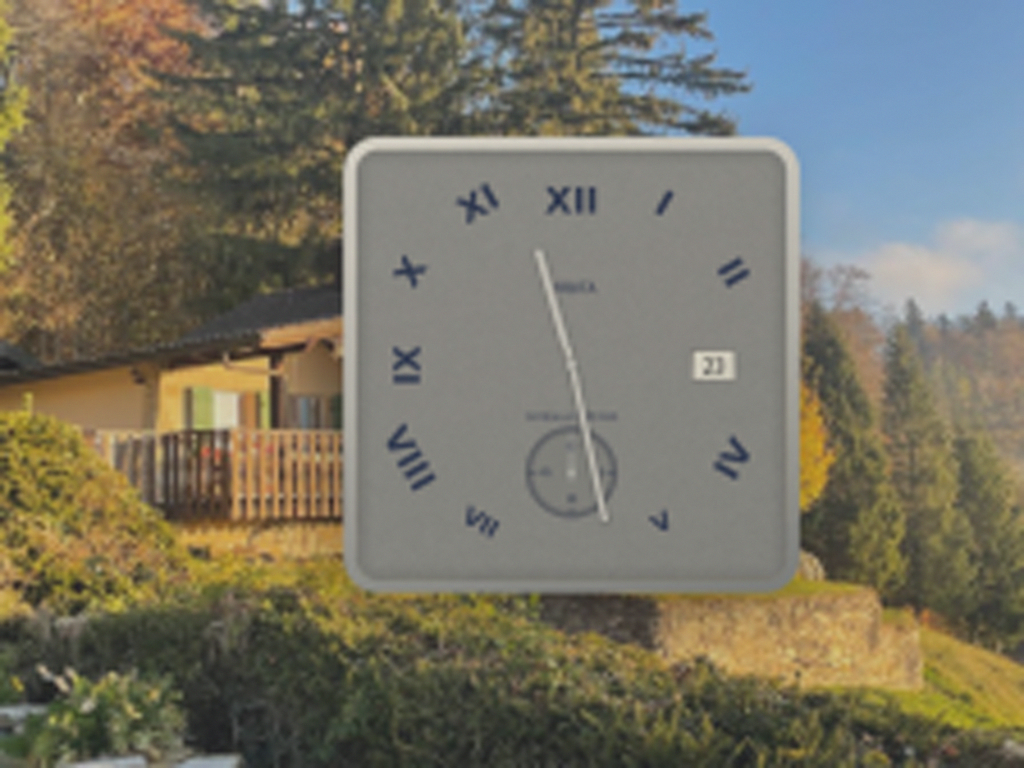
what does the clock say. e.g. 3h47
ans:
11h28
